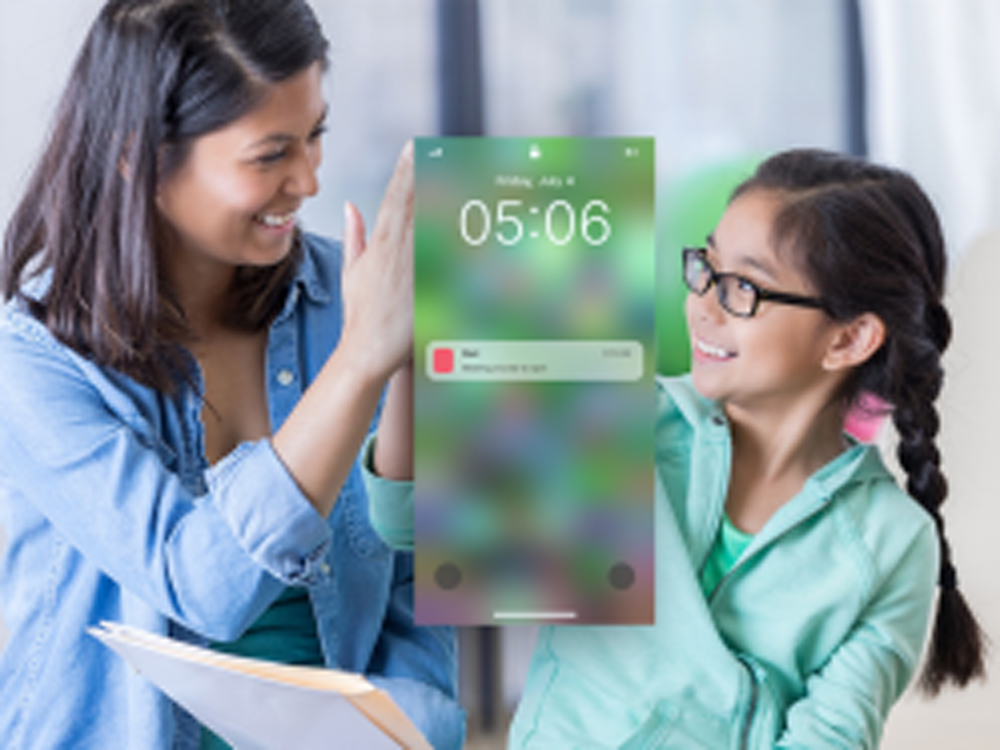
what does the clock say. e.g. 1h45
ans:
5h06
